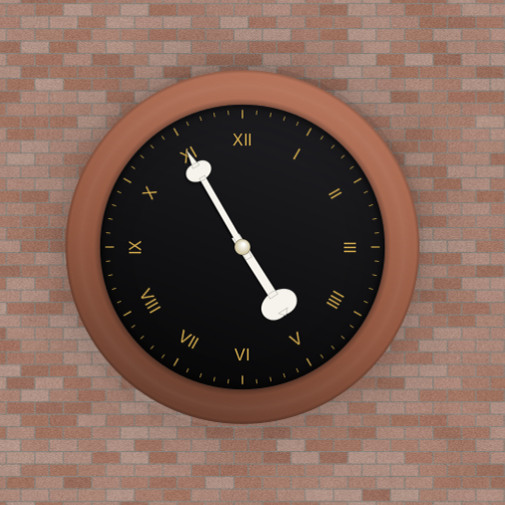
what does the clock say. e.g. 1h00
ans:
4h55
